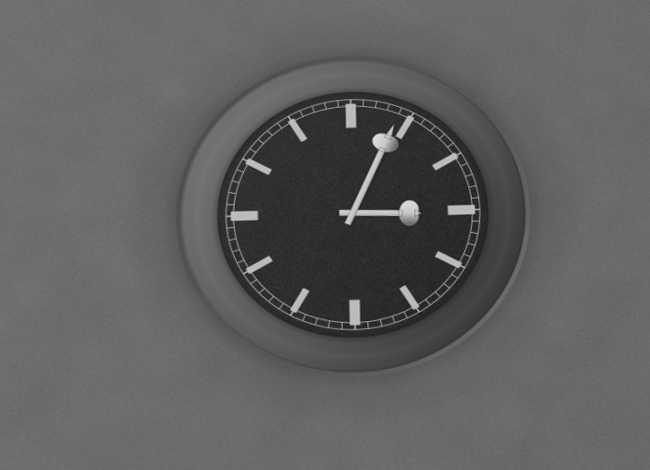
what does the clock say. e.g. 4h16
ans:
3h04
